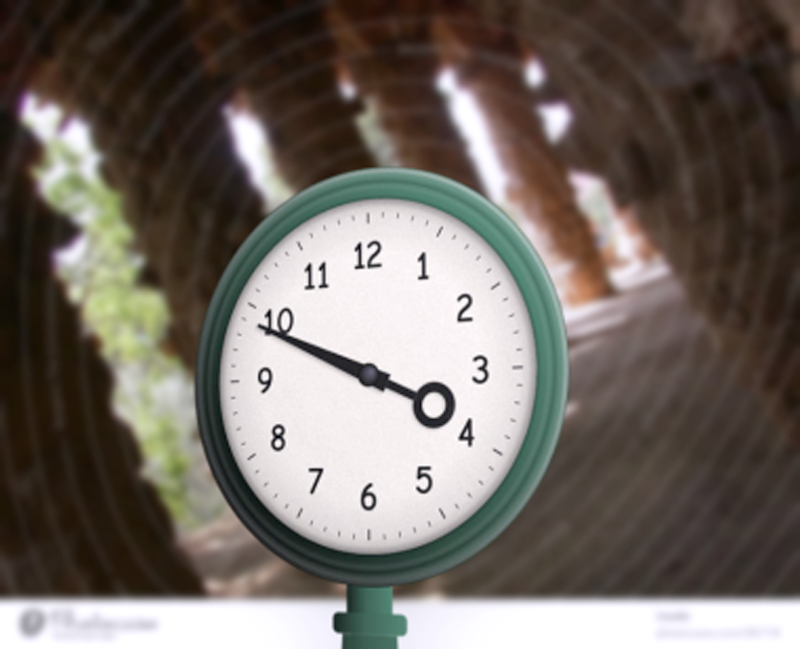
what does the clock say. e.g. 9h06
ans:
3h49
